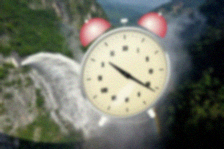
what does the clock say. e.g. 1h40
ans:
10h21
